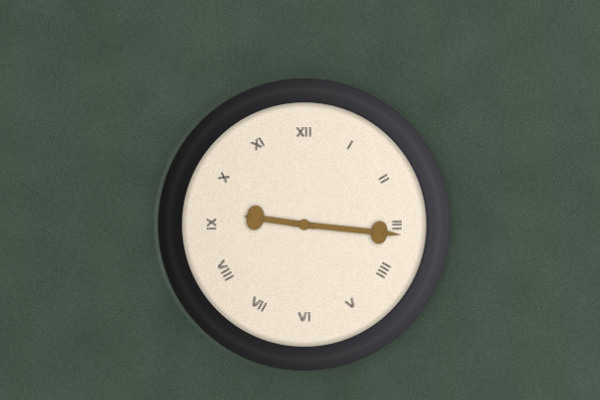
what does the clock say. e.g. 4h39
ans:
9h16
